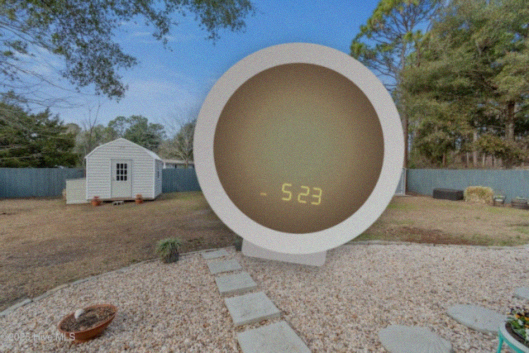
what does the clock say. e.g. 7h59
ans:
5h23
